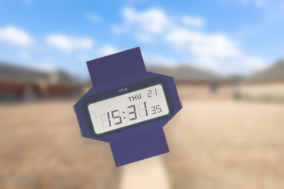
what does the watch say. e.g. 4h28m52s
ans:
15h31m35s
